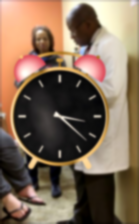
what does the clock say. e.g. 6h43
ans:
3h22
